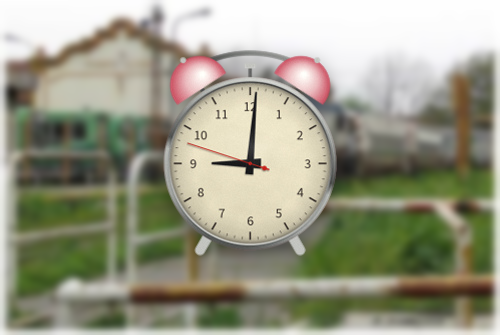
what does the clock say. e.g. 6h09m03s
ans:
9h00m48s
